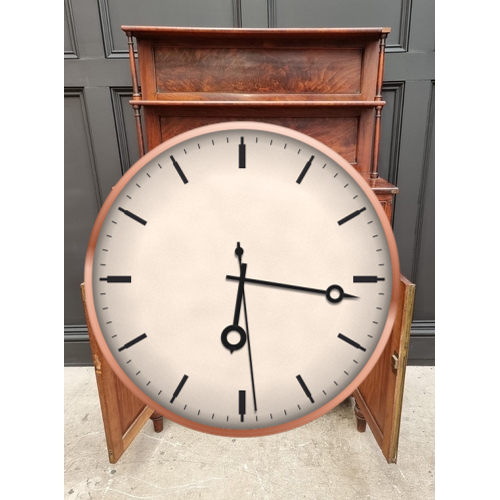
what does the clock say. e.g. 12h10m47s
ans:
6h16m29s
